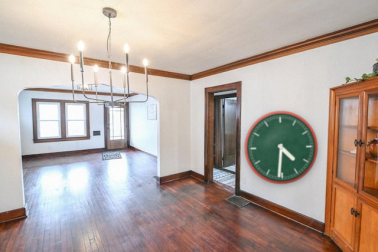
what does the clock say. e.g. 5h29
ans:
4h31
